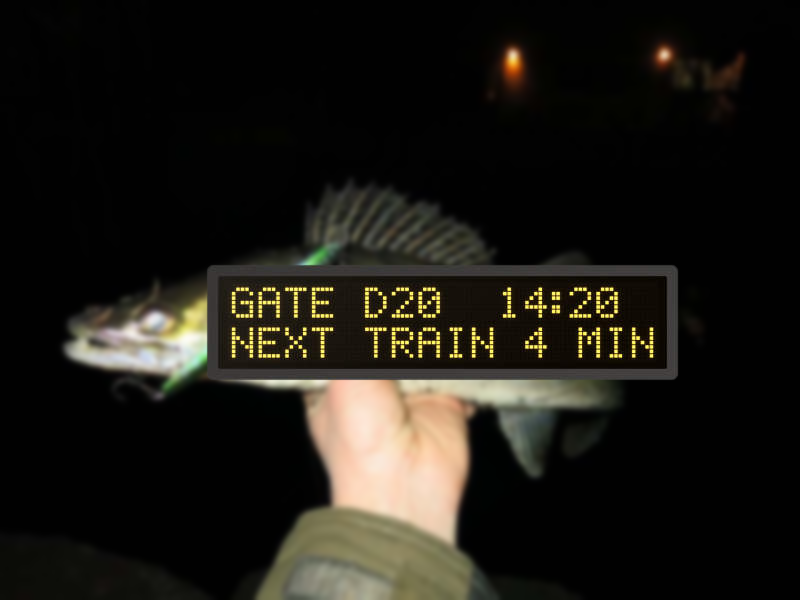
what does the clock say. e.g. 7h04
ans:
14h20
